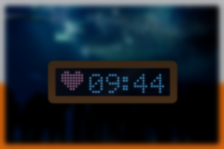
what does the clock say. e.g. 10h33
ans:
9h44
